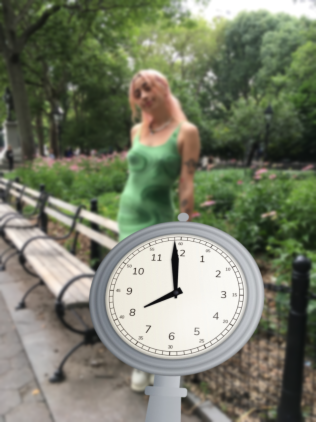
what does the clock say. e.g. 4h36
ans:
7h59
